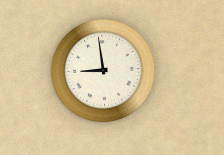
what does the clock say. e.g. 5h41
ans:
8h59
